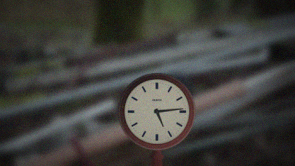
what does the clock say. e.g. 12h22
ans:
5h14
